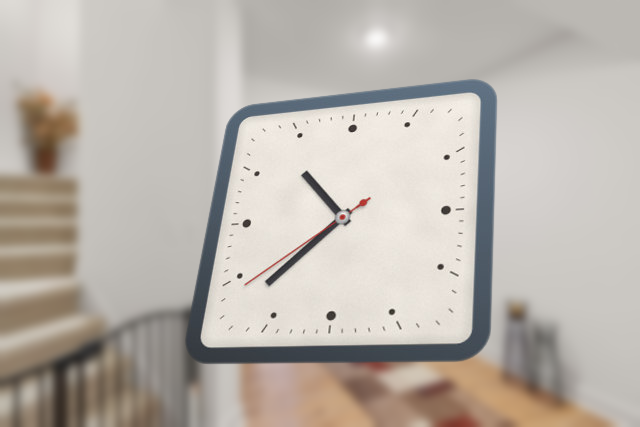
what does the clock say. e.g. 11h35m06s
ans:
10h37m39s
